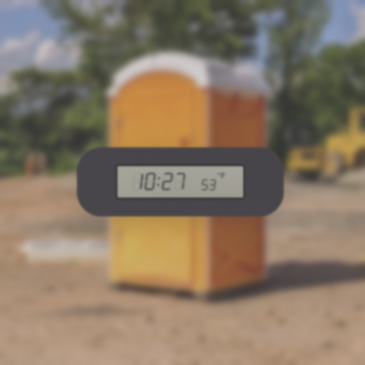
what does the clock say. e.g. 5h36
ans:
10h27
